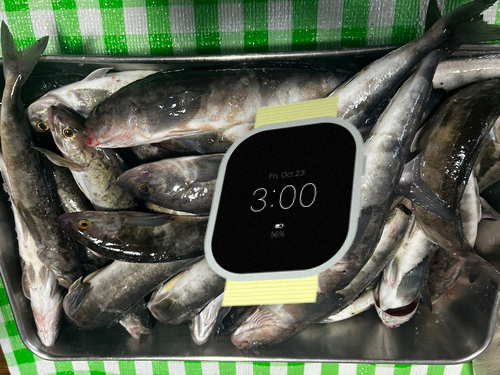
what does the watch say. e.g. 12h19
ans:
3h00
